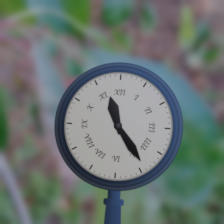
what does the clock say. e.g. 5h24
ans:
11h24
